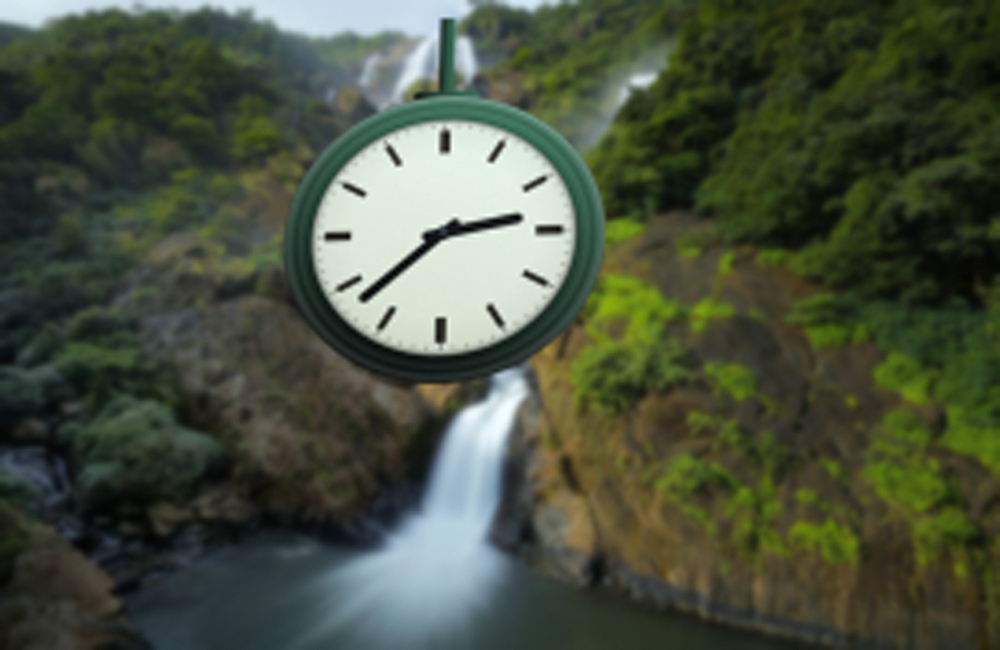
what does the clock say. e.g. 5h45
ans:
2h38
